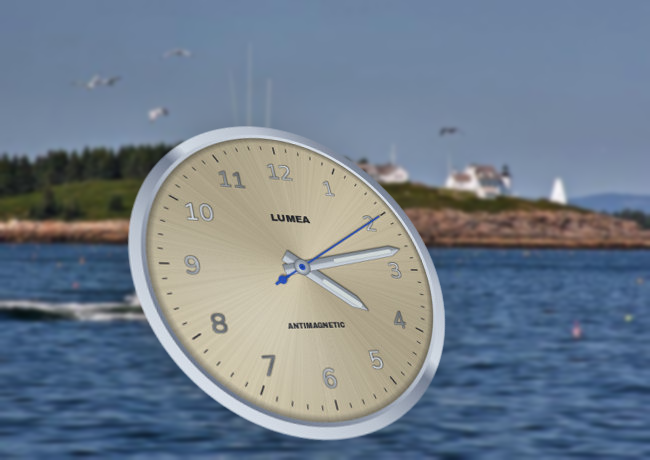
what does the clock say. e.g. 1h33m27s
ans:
4h13m10s
